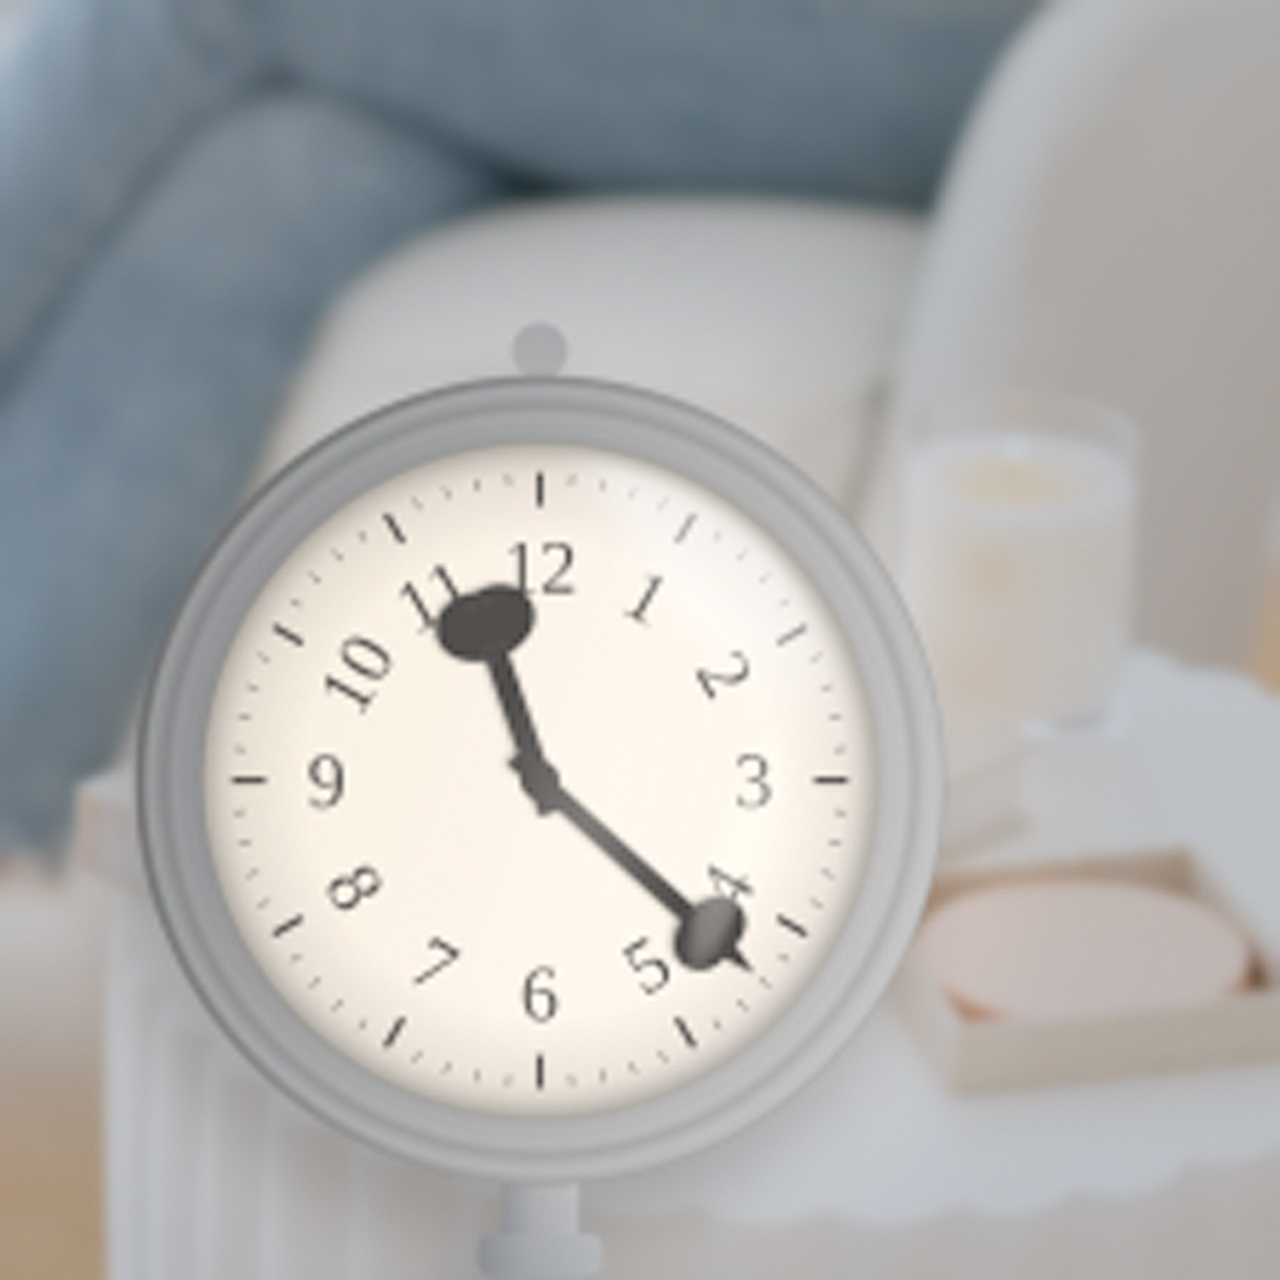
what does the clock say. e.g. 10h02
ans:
11h22
